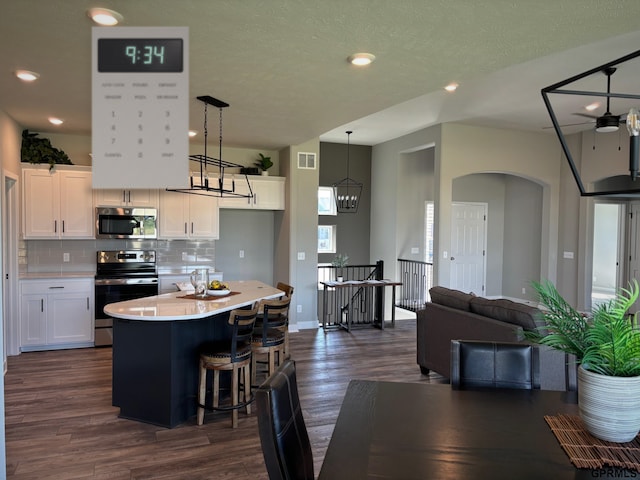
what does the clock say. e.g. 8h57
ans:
9h34
